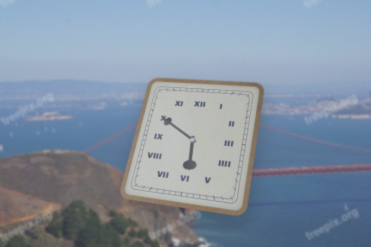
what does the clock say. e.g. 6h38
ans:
5h50
